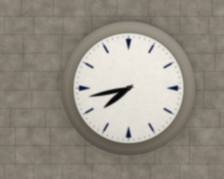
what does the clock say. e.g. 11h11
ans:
7h43
